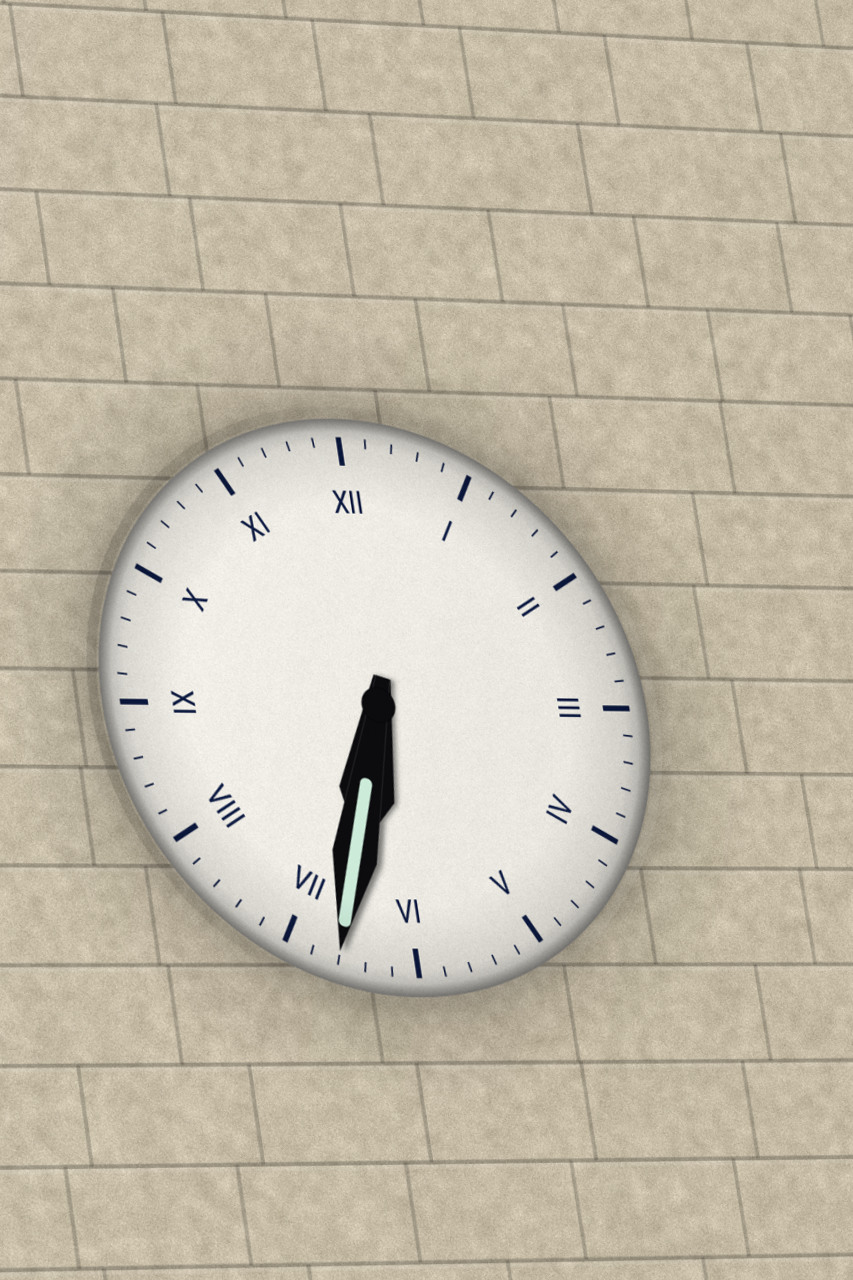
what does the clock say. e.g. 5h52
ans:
6h33
